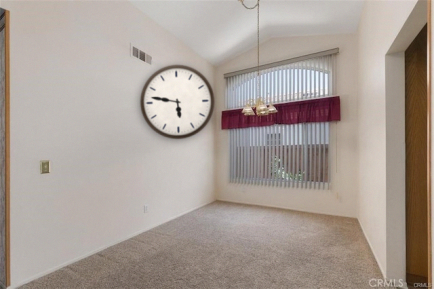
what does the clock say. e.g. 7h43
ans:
5h47
